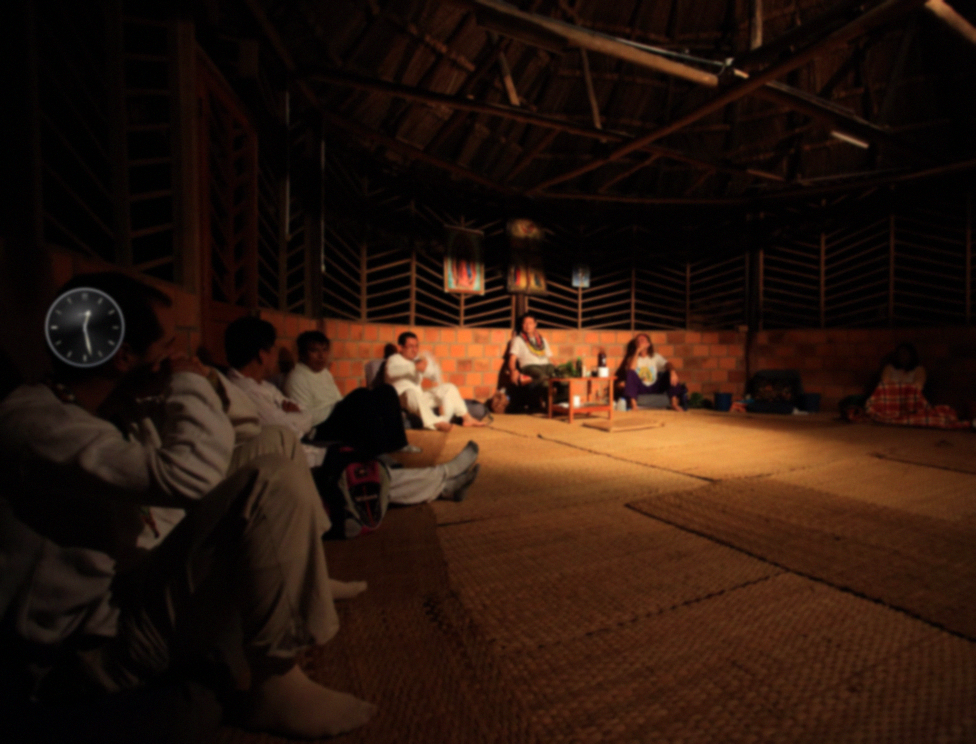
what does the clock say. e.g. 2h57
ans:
12h28
